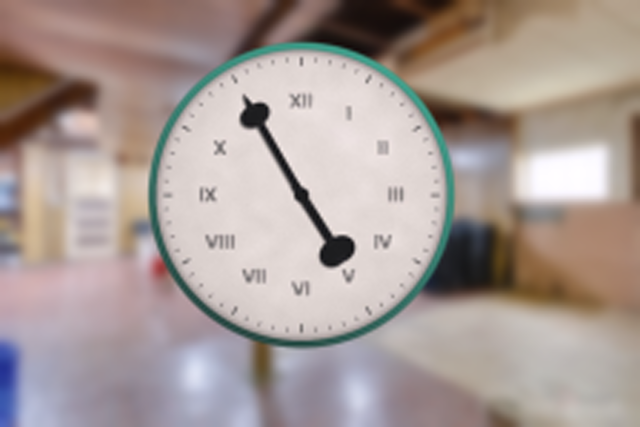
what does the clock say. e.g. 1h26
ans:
4h55
